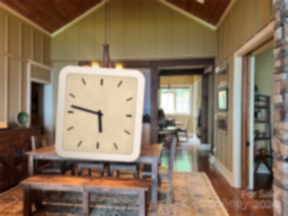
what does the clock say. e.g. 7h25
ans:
5h47
